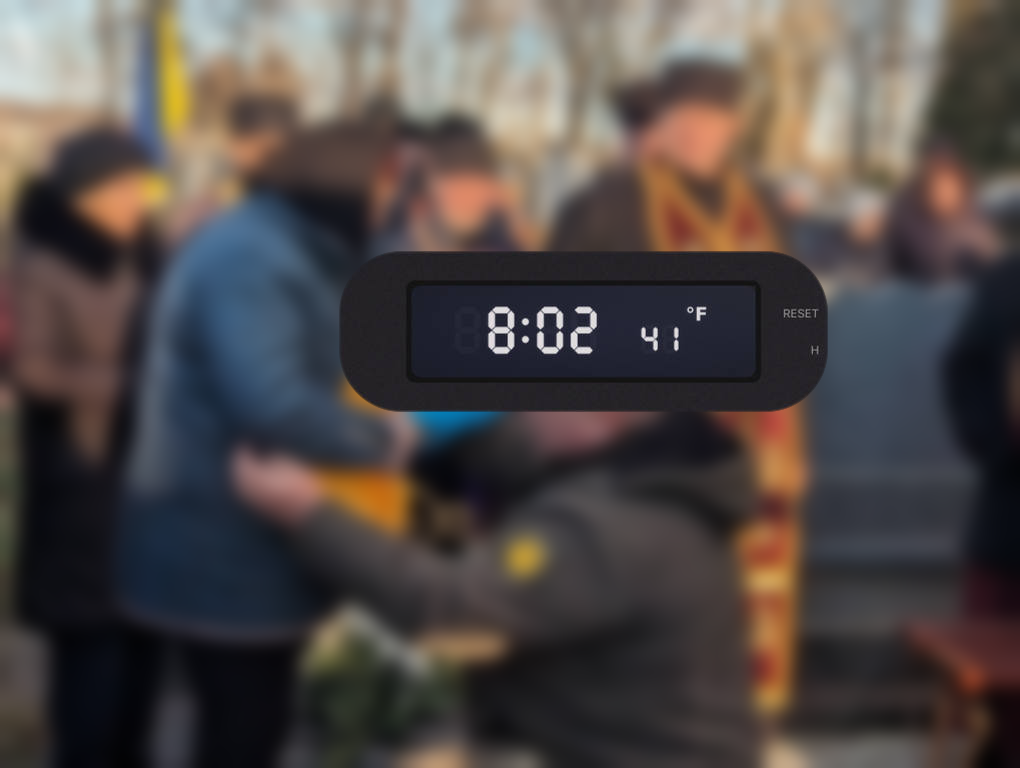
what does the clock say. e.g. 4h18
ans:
8h02
